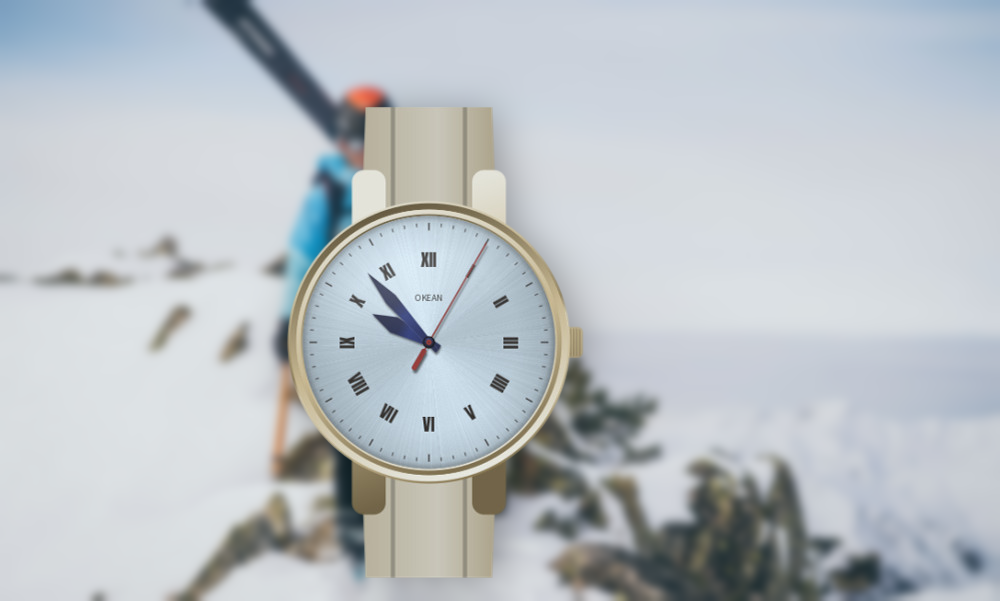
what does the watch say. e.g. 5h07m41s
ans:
9h53m05s
